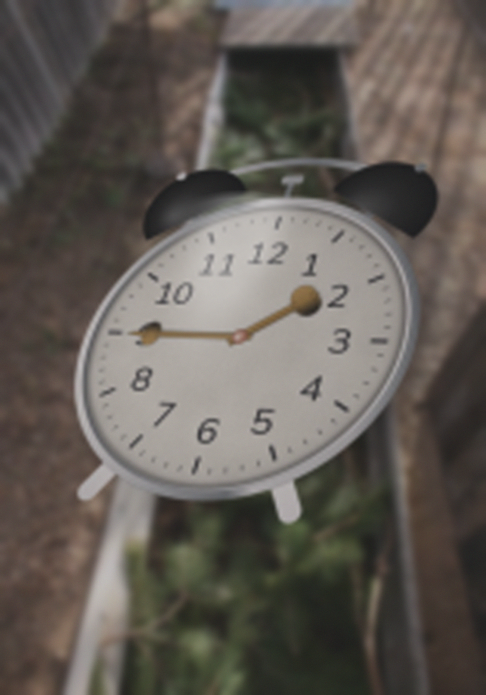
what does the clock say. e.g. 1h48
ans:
1h45
